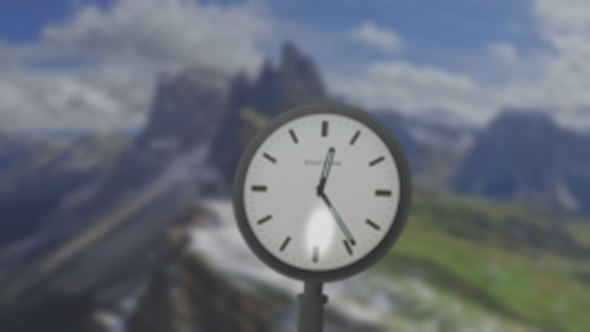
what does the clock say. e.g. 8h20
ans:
12h24
